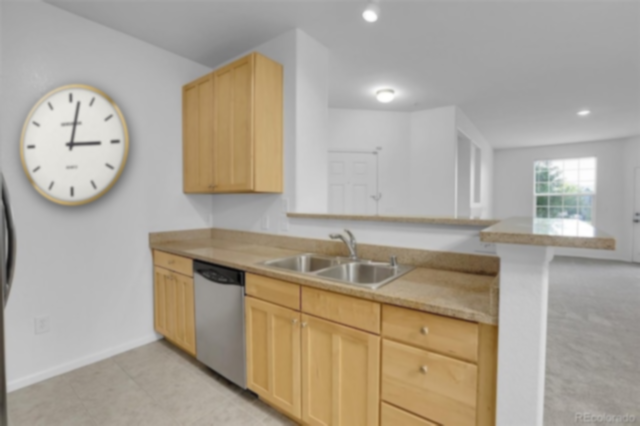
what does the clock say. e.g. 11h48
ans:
3h02
